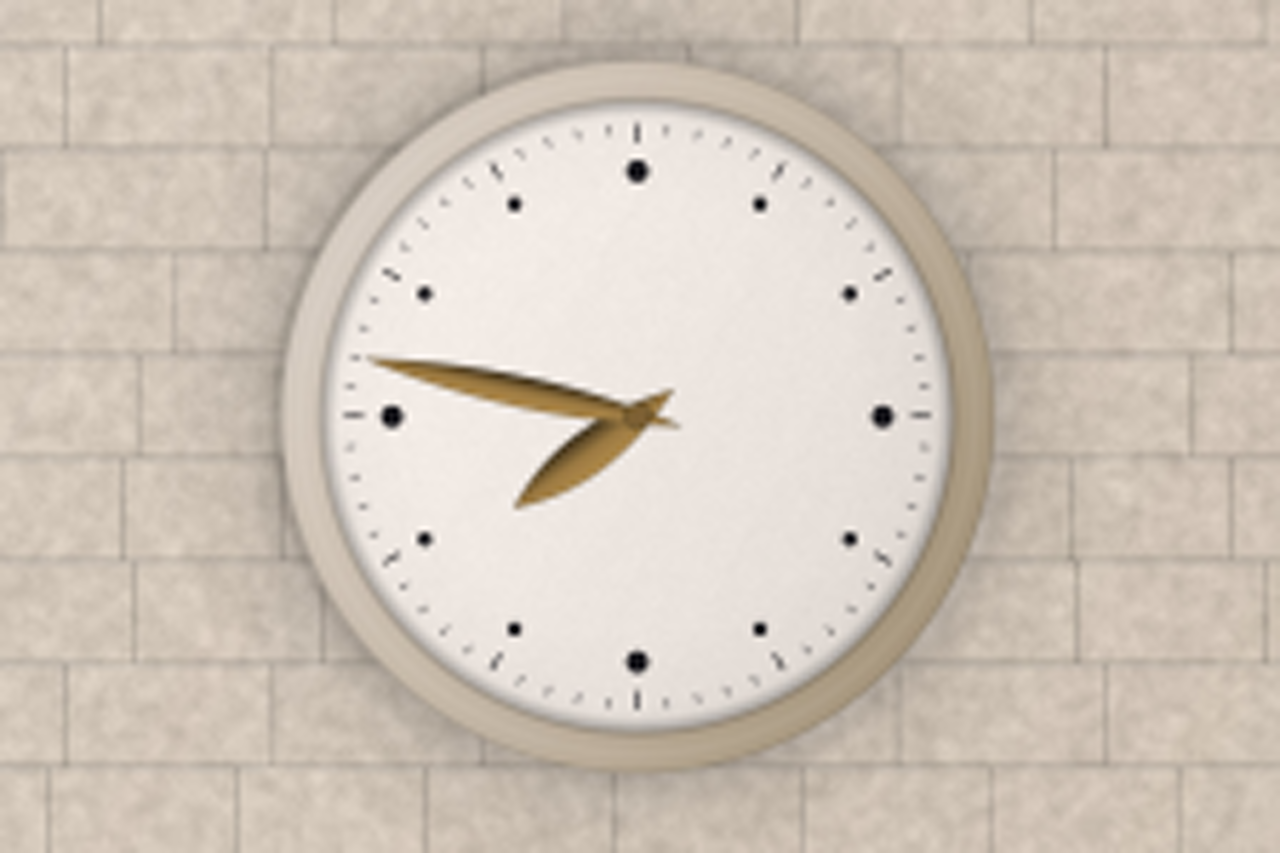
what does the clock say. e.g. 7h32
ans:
7h47
